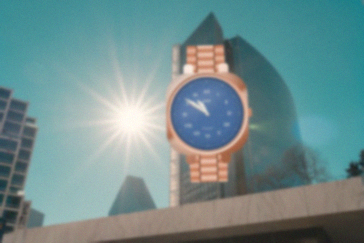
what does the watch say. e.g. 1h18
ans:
10h51
